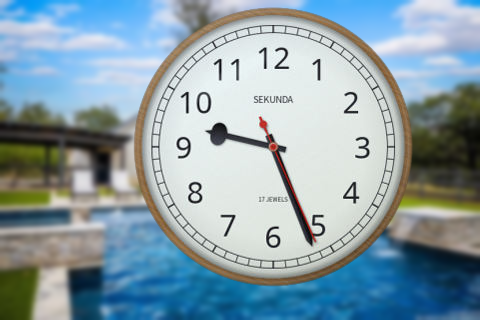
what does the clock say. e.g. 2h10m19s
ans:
9h26m26s
